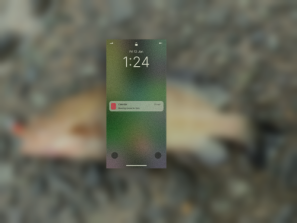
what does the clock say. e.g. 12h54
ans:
1h24
